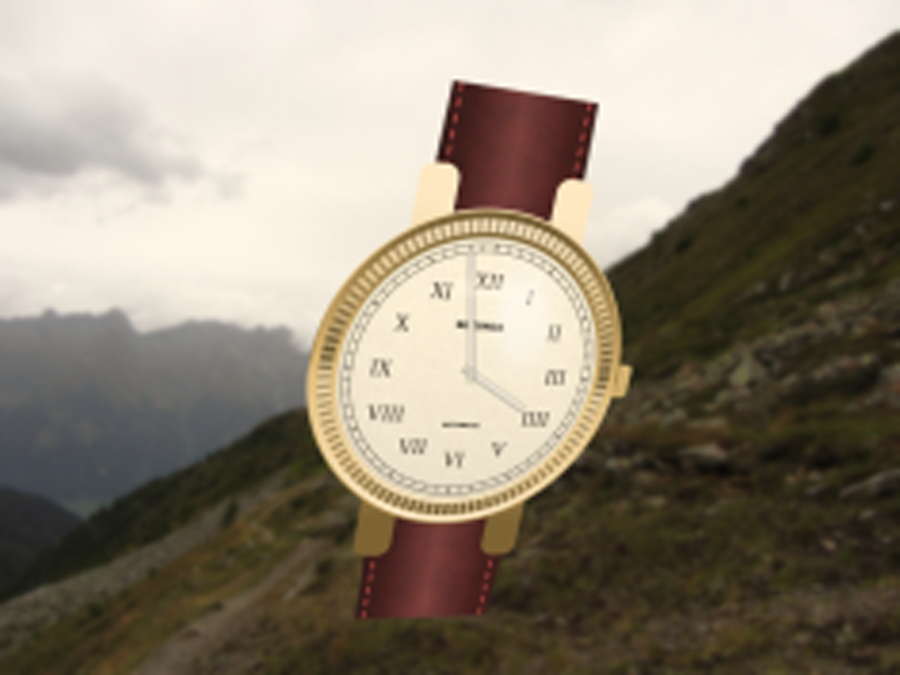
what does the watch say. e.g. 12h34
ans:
3h58
